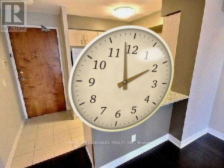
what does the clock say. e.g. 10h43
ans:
1h58
